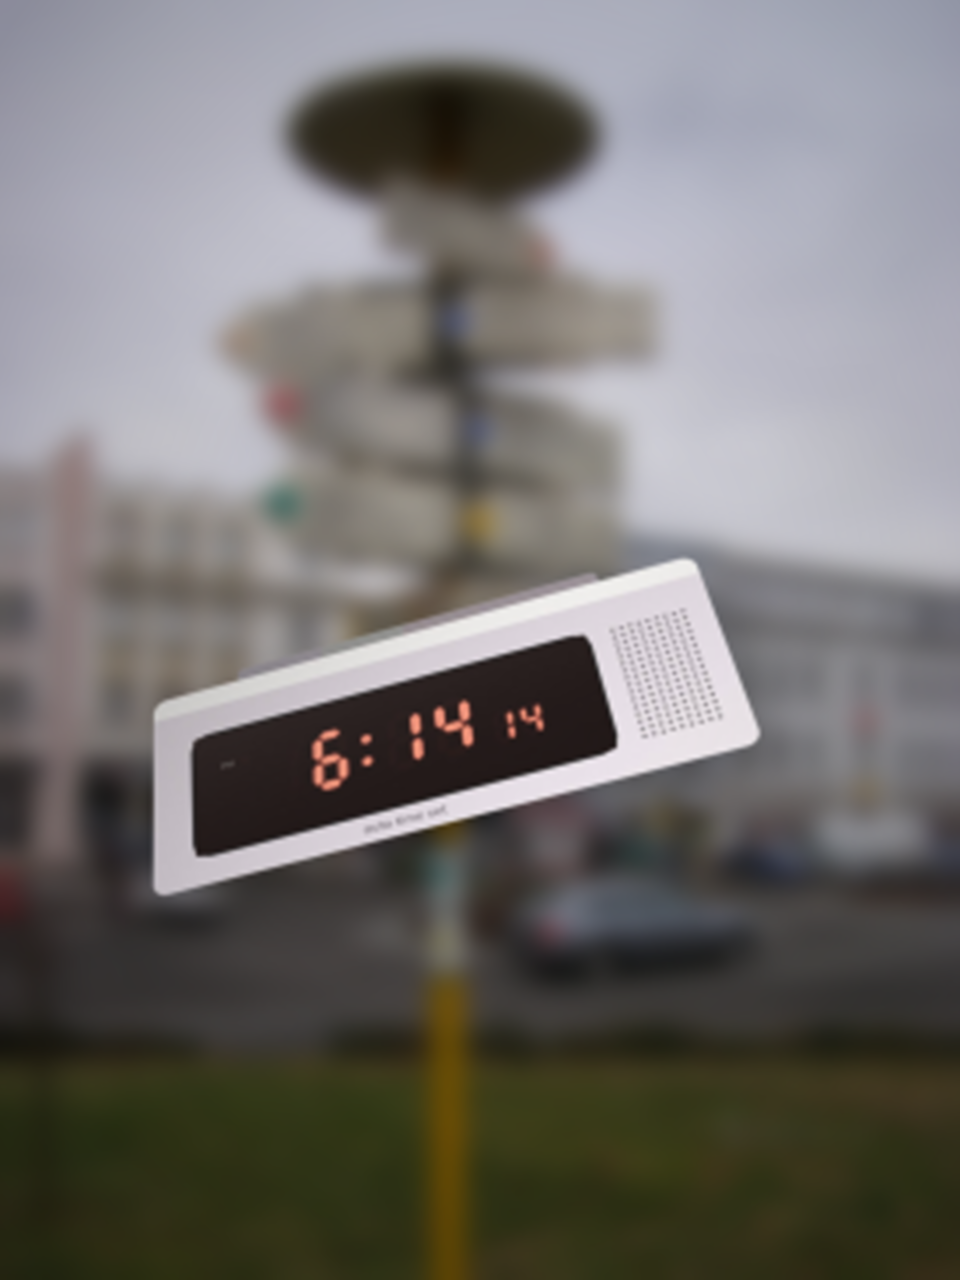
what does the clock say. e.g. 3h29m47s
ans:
6h14m14s
